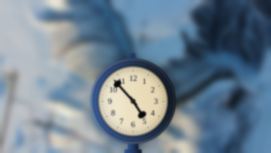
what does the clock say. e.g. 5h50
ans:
4h53
